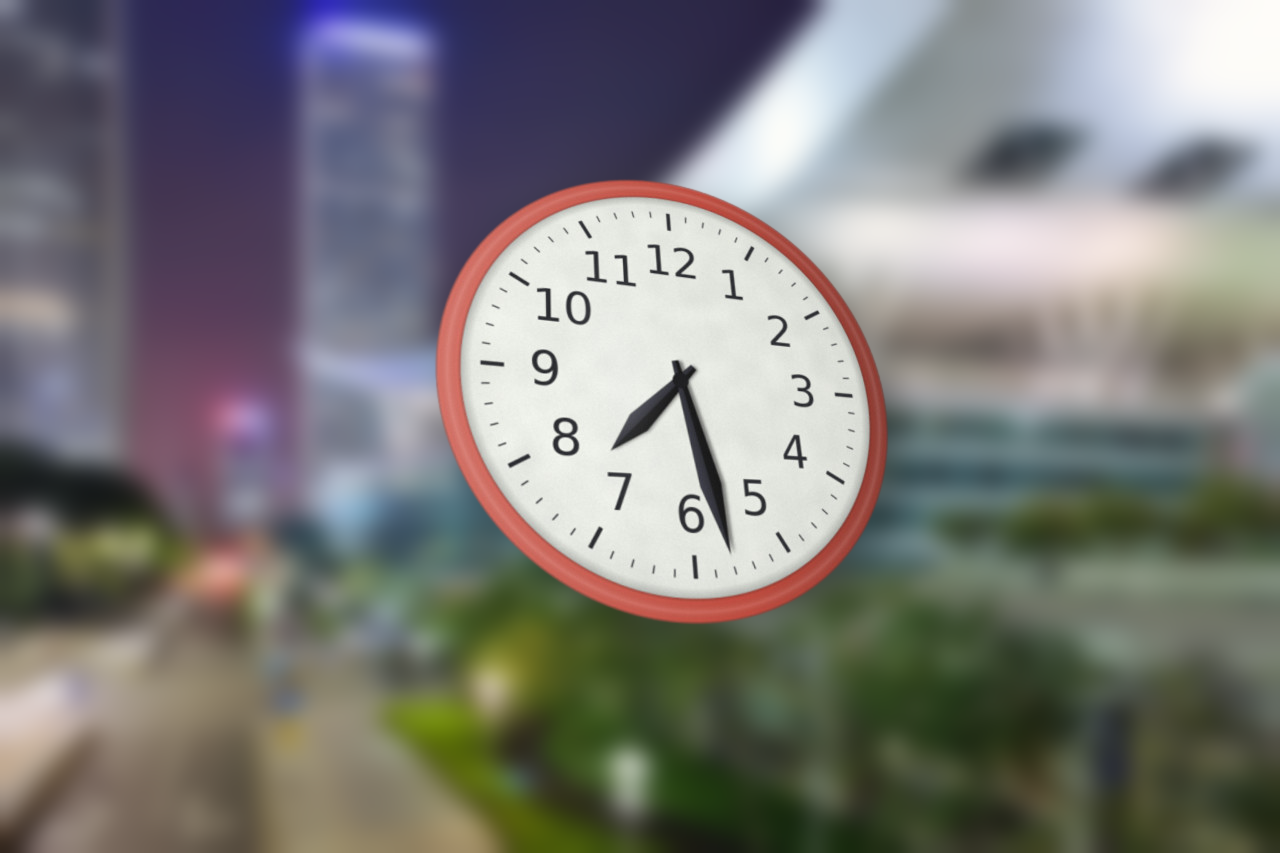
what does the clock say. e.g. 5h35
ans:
7h28
